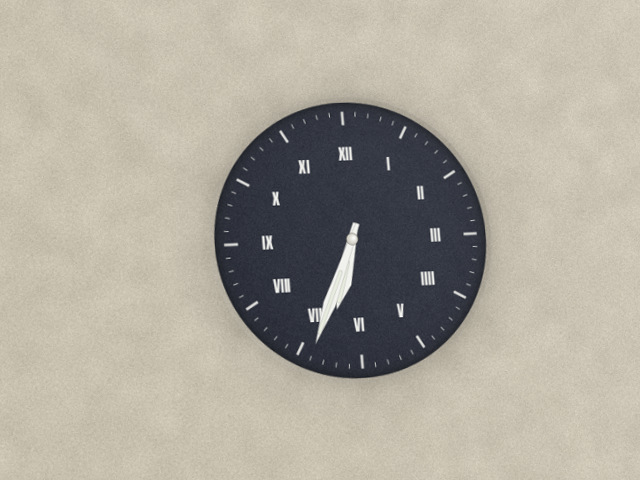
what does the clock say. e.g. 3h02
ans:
6h34
